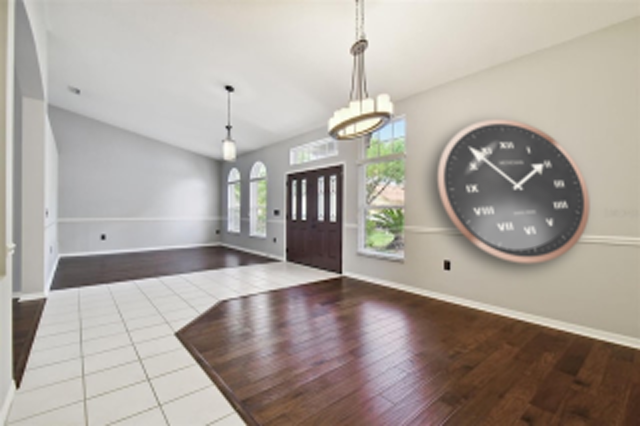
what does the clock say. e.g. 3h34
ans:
1h53
